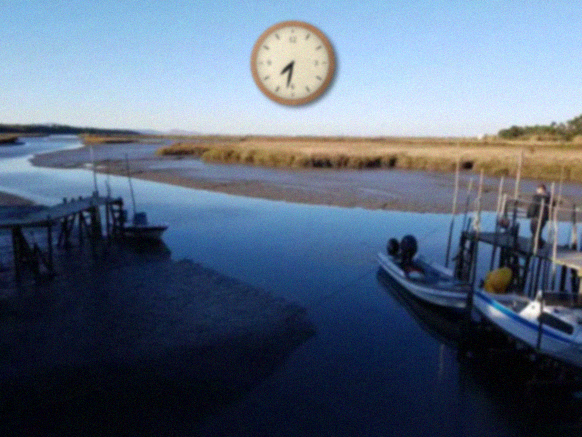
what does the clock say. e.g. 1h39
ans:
7h32
